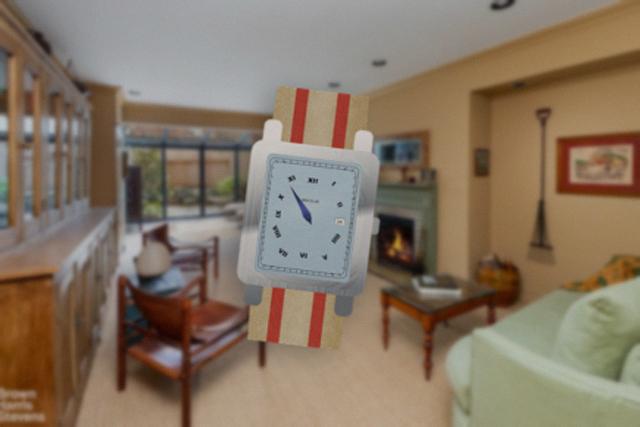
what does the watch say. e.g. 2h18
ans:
10h54
